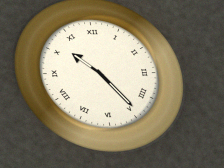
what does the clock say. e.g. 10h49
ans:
10h24
